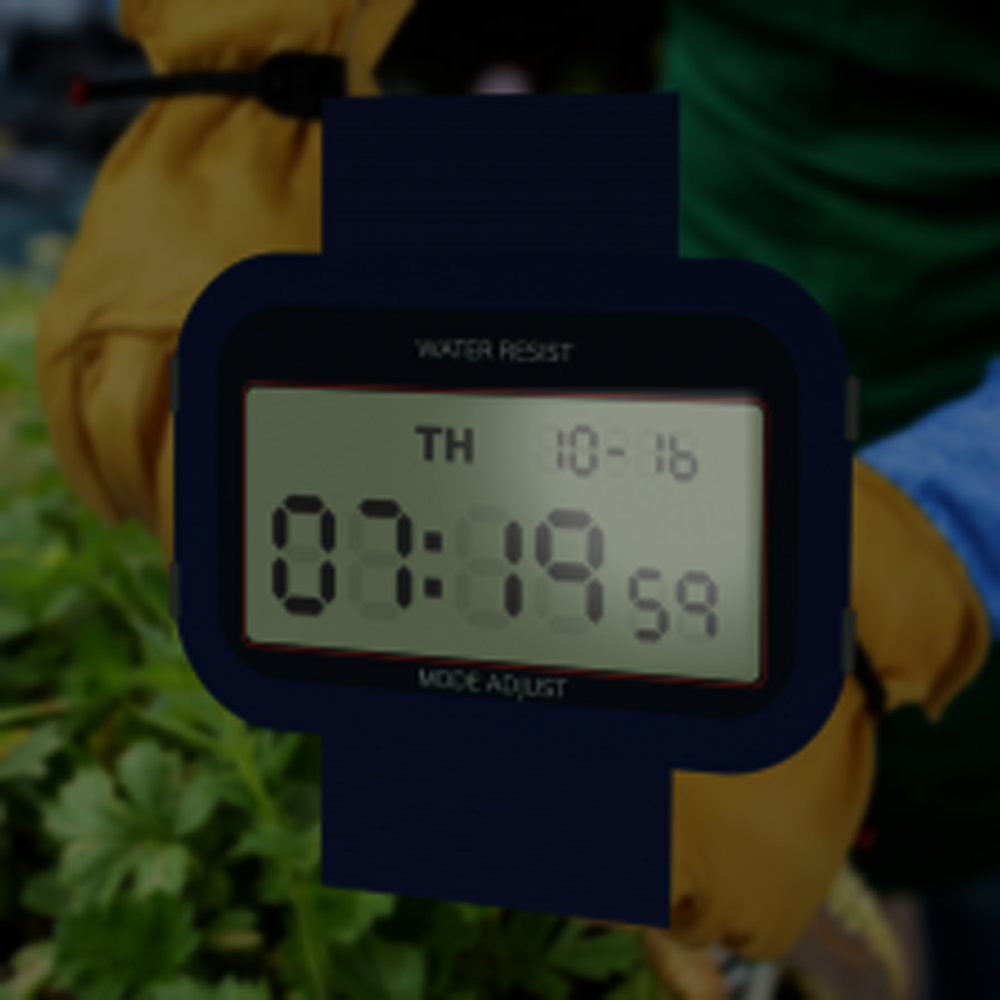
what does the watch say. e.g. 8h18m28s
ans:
7h19m59s
